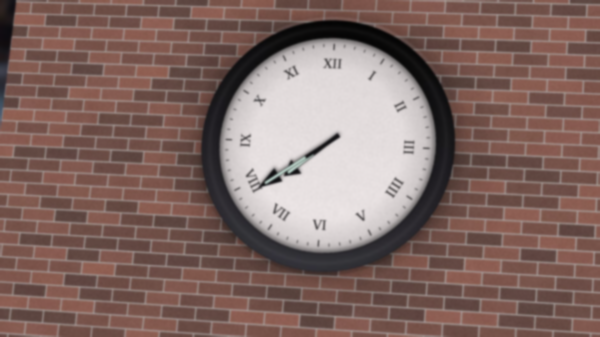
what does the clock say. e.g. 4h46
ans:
7h39
